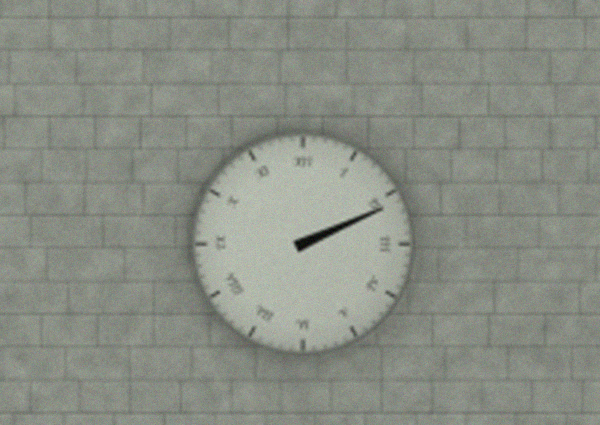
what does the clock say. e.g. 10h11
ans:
2h11
